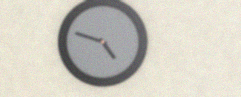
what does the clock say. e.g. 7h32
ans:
4h48
